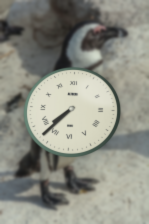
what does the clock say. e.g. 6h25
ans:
7h37
